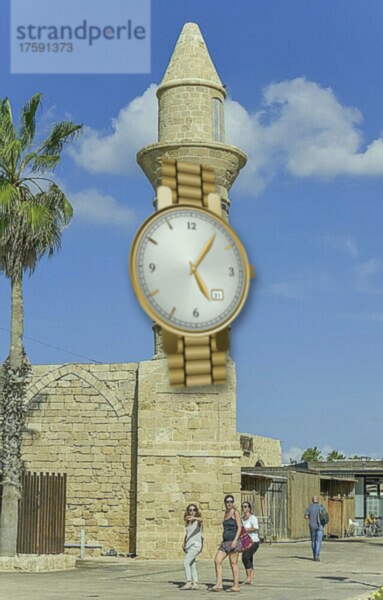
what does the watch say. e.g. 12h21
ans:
5h06
